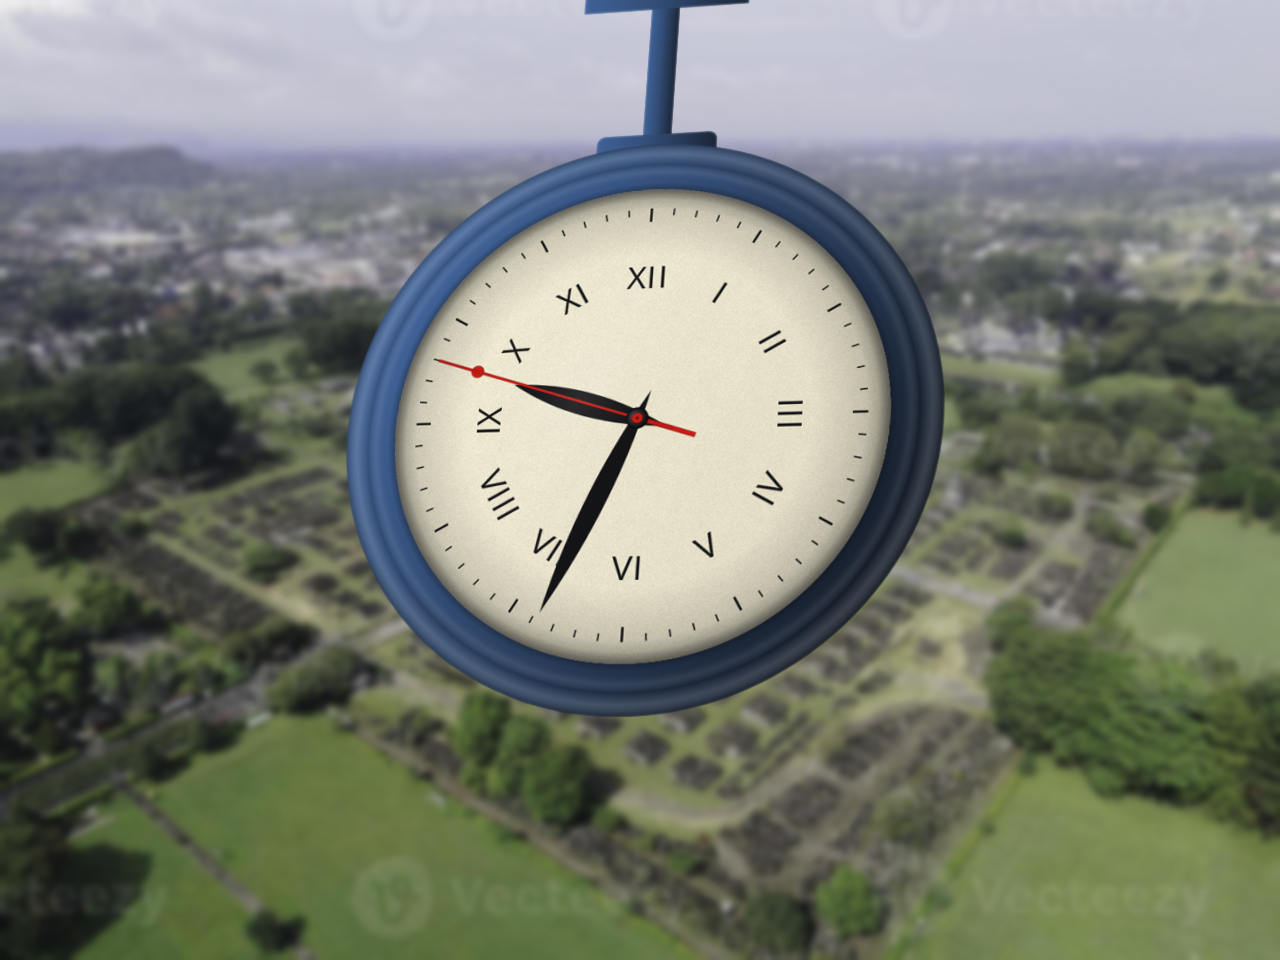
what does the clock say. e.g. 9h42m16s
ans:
9h33m48s
